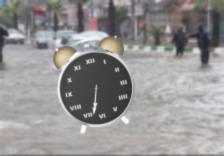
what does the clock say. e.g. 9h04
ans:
6h33
